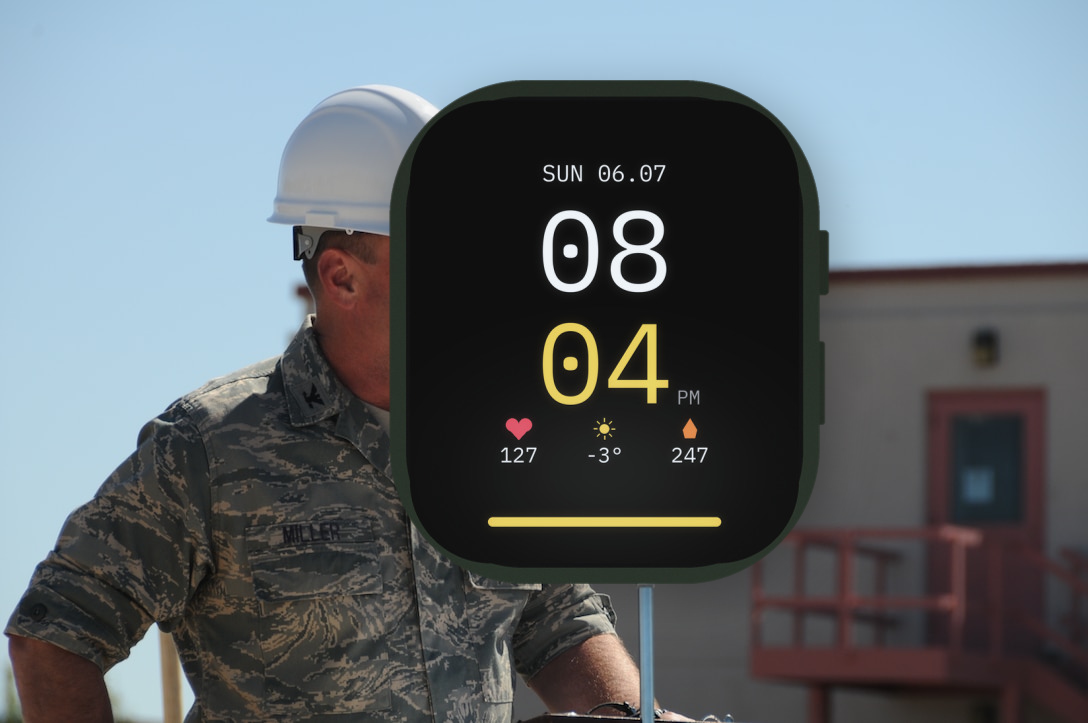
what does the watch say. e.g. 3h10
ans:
8h04
